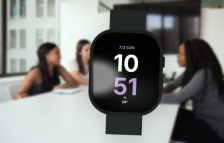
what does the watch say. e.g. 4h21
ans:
10h51
